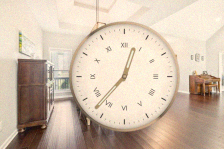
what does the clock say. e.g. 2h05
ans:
12h37
